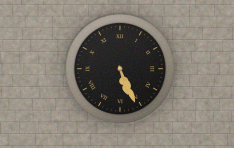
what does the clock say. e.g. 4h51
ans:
5h26
